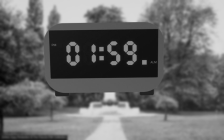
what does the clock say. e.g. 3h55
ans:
1h59
